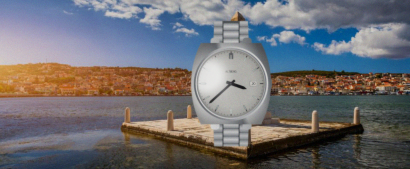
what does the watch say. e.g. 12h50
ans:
3h38
